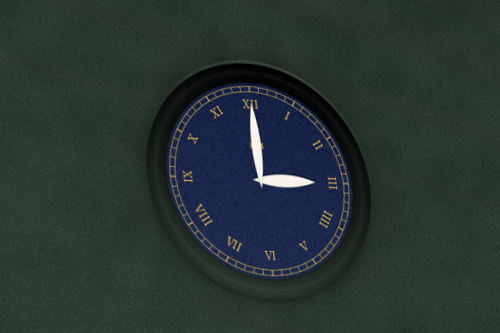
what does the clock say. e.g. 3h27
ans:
3h00
